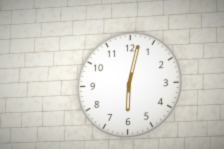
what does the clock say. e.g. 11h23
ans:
6h02
